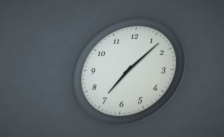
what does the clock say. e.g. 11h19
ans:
7h07
